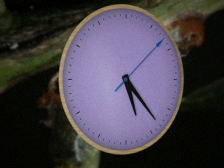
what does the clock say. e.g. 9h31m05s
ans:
5h23m08s
